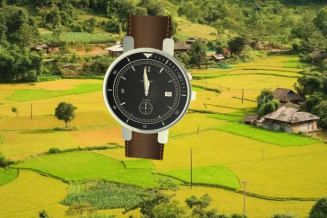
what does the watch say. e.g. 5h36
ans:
11h59
